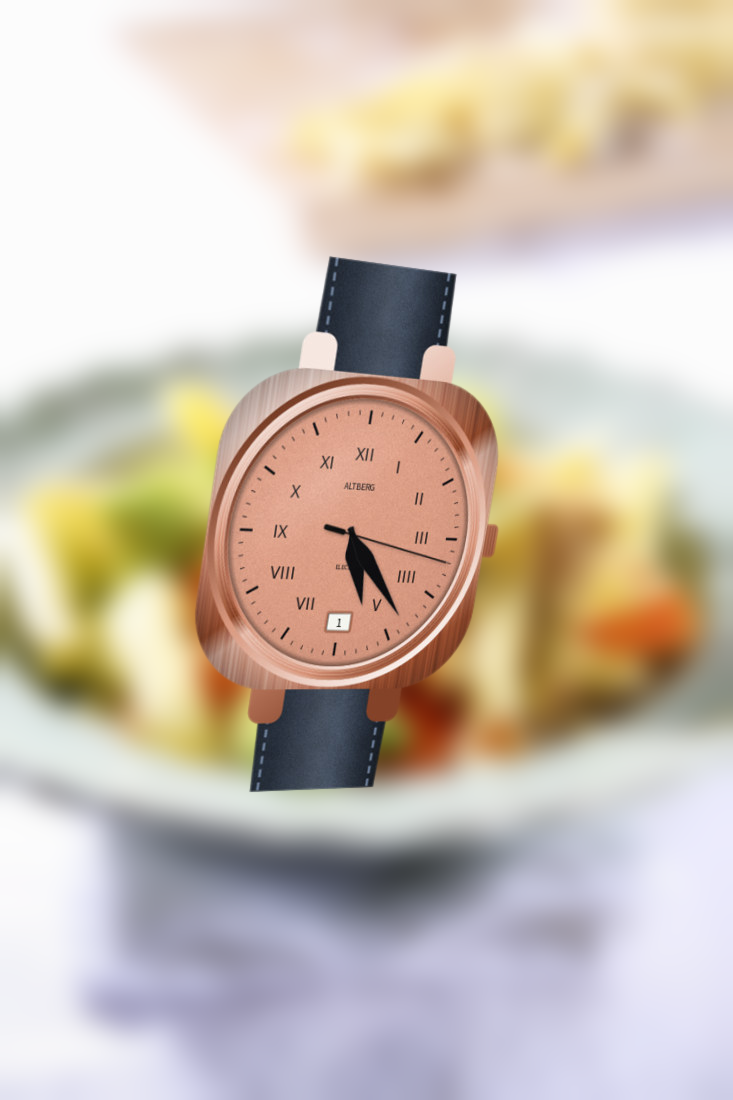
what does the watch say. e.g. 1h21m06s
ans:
5h23m17s
